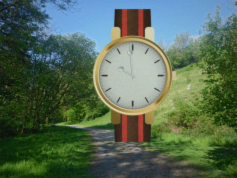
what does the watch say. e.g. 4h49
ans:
9h59
